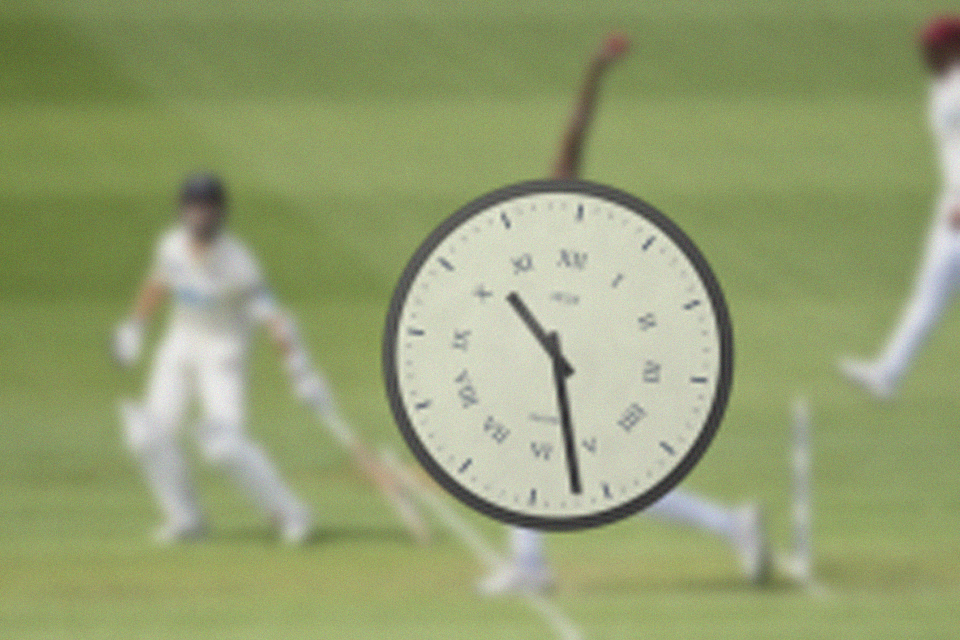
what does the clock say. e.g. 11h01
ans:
10h27
